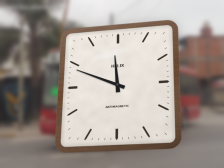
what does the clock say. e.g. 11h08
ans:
11h49
